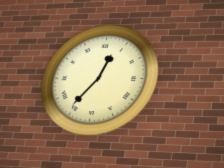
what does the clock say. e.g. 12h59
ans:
12h36
